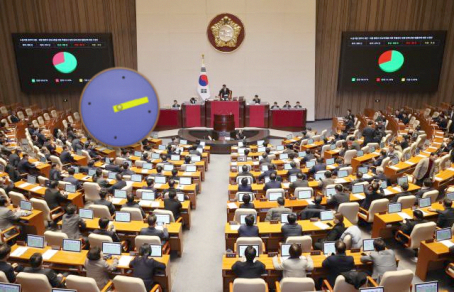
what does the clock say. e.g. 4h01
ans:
2h11
